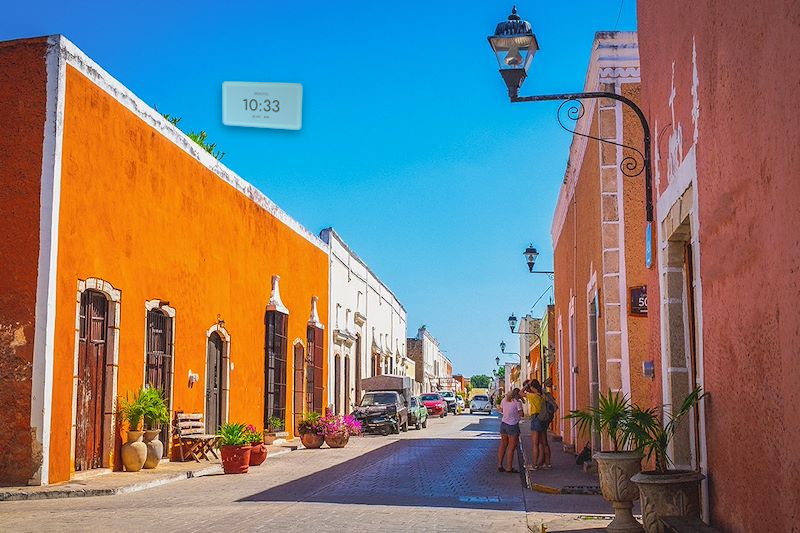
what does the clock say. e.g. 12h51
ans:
10h33
